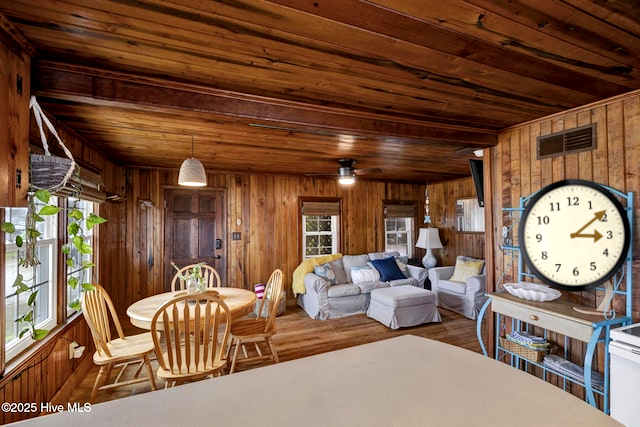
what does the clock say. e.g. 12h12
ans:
3h09
